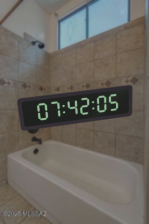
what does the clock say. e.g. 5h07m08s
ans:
7h42m05s
